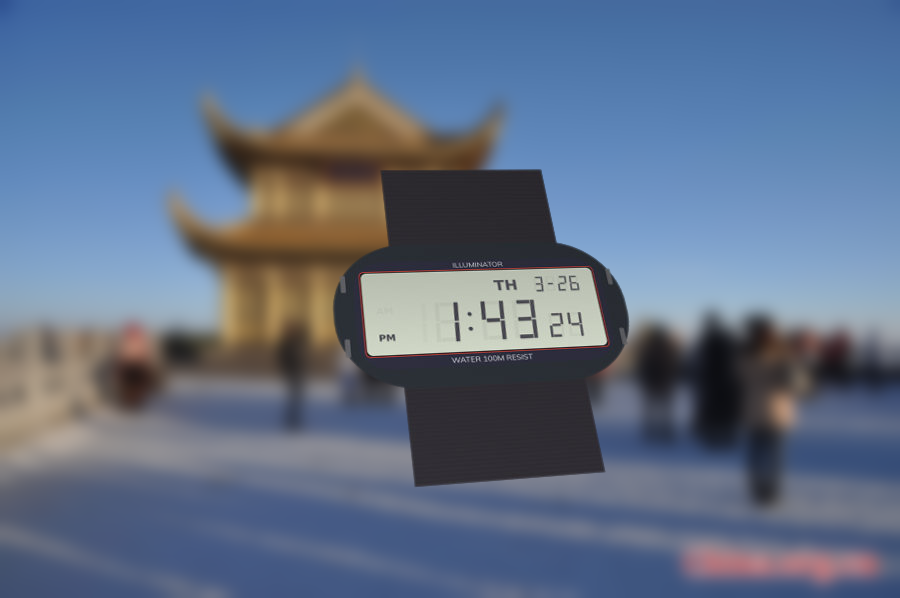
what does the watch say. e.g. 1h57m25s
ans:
1h43m24s
